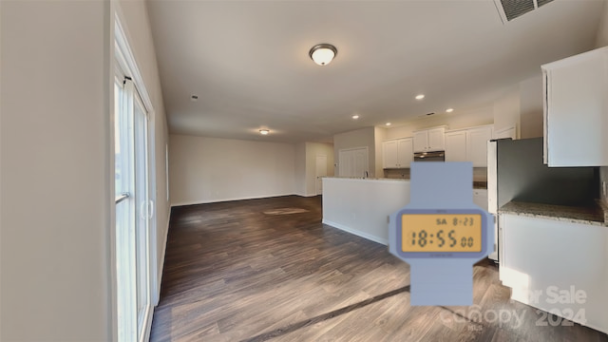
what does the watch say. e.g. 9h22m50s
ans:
18h55m00s
